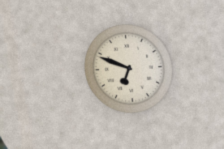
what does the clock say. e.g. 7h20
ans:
6h49
